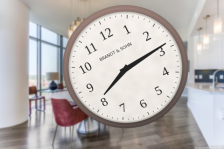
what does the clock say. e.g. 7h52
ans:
8h14
